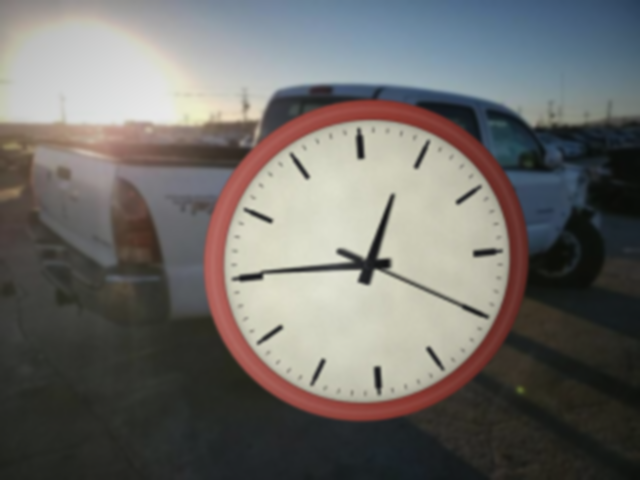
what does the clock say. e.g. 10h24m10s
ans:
12h45m20s
